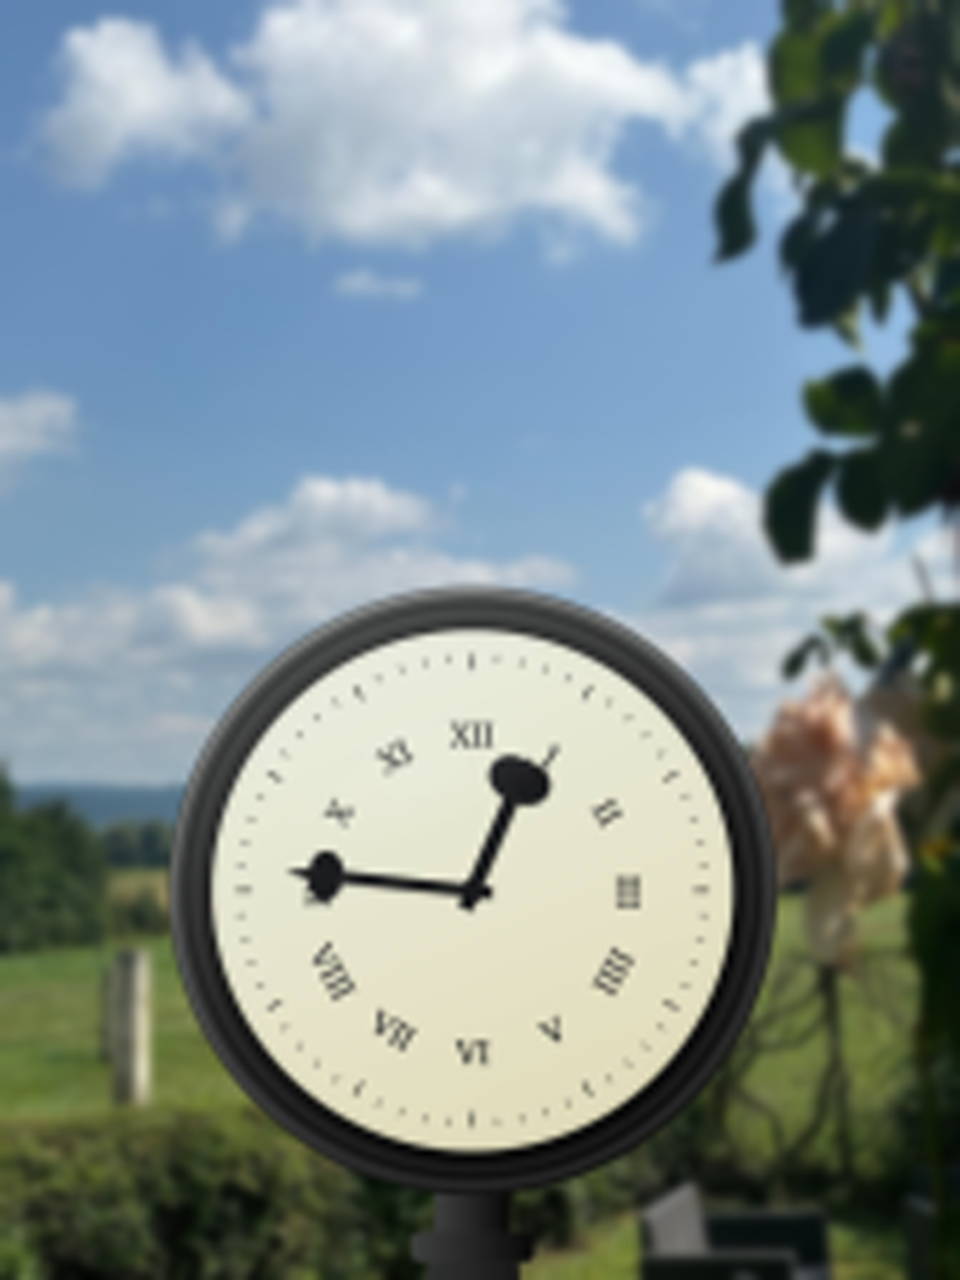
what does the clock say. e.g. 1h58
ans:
12h46
